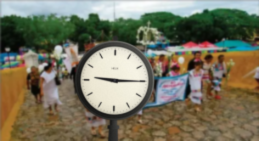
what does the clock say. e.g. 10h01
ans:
9h15
